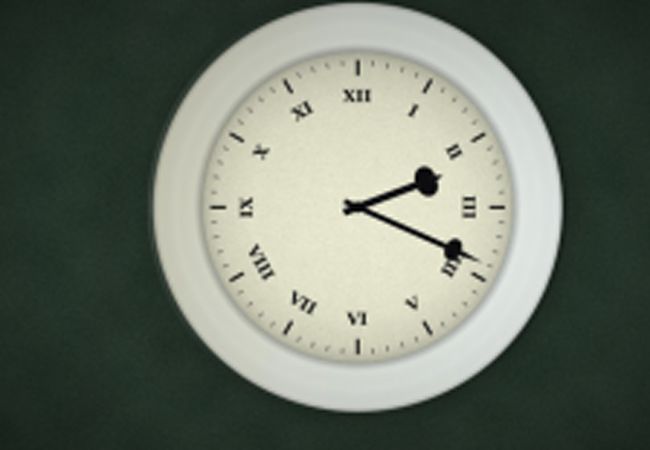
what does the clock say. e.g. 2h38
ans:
2h19
